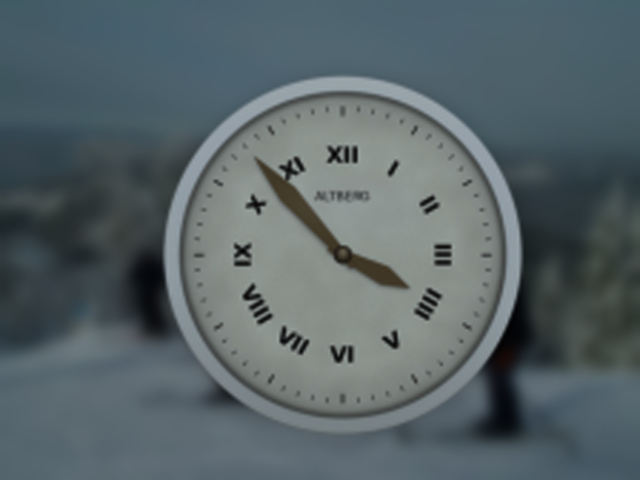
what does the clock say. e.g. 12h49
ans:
3h53
